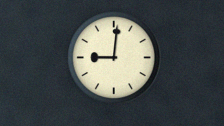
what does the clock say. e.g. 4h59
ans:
9h01
